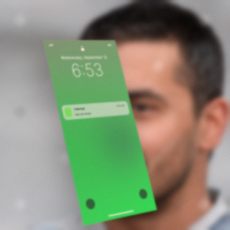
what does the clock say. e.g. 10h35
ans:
6h53
